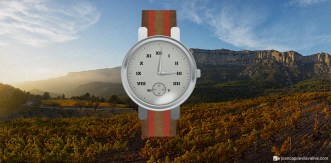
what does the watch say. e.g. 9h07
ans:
3h01
